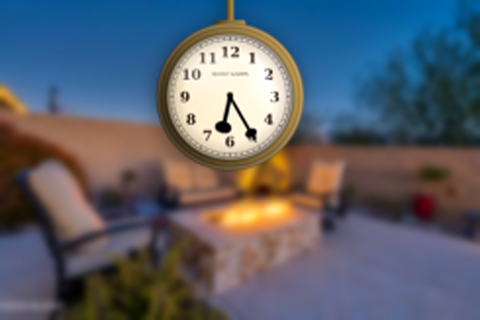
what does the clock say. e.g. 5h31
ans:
6h25
